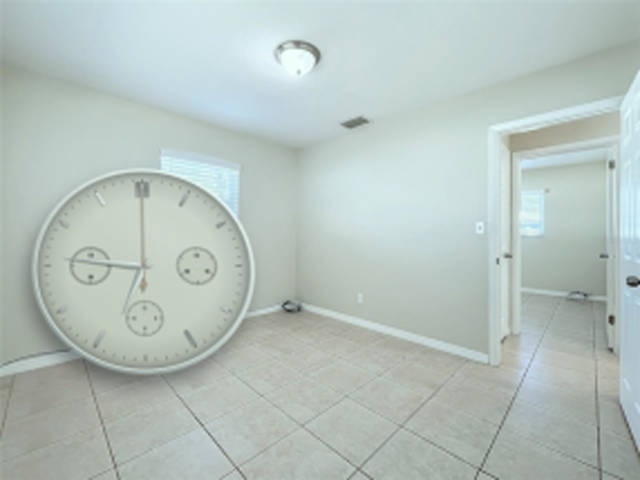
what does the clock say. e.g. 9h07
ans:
6h46
